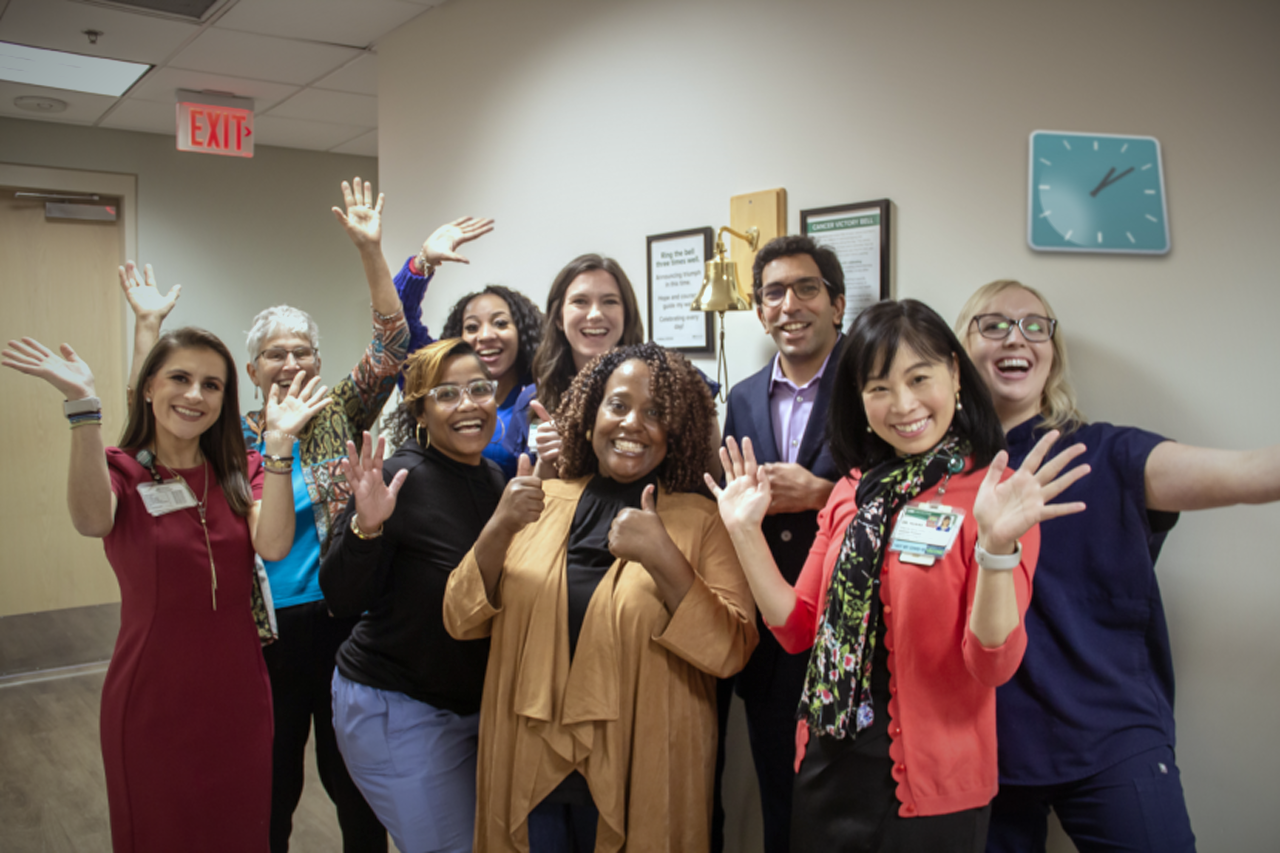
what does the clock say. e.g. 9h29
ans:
1h09
